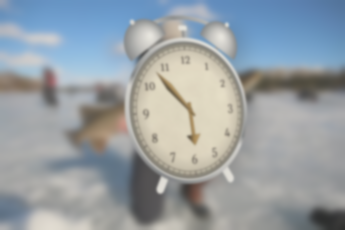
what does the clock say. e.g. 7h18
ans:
5h53
